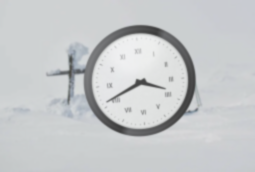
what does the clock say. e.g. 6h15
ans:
3h41
